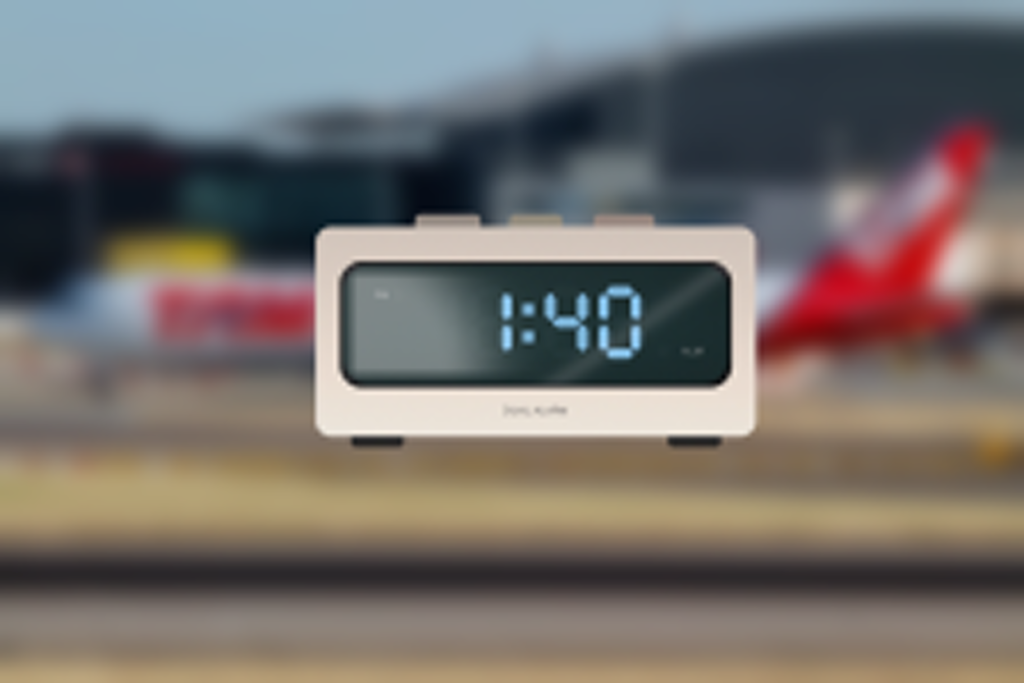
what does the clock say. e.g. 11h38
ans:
1h40
